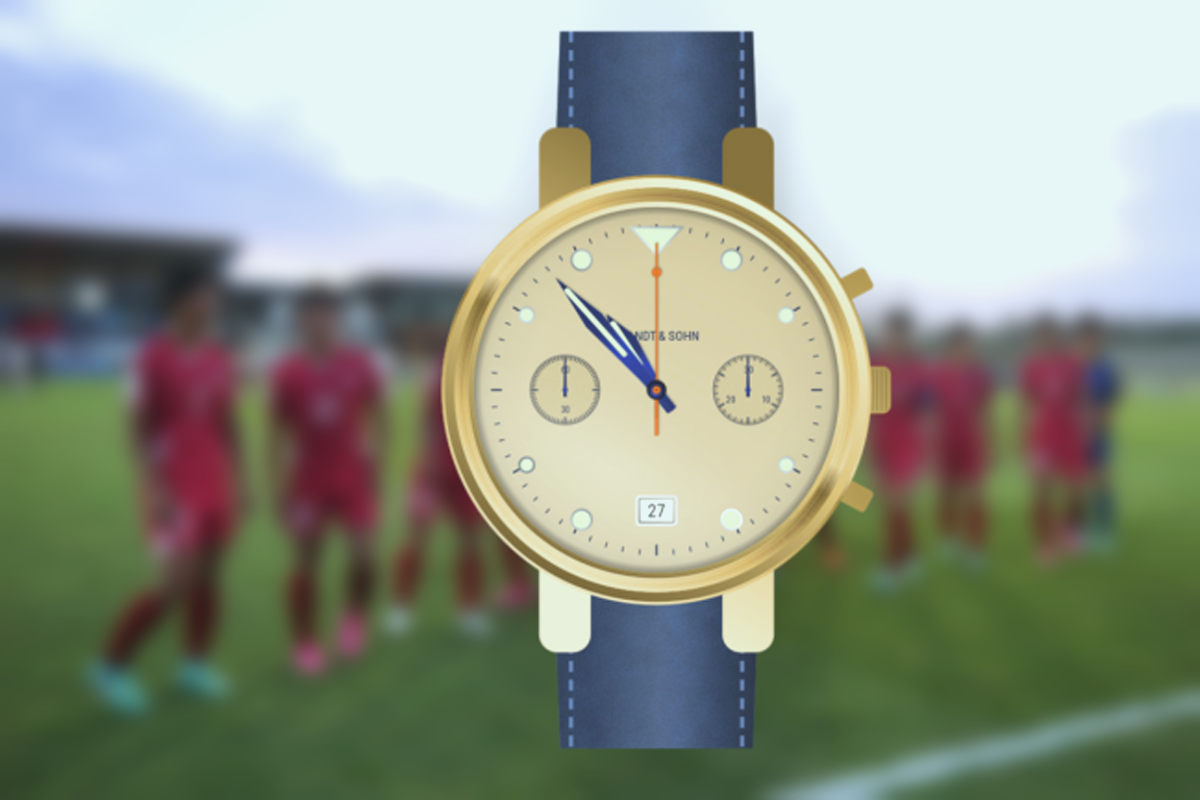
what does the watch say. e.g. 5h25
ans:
10h53
